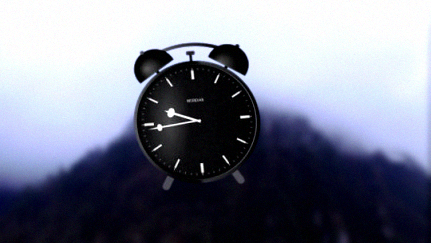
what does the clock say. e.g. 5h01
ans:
9h44
